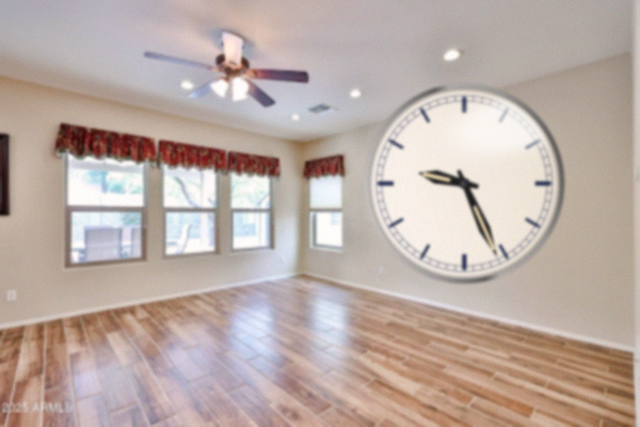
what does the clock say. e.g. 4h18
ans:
9h26
